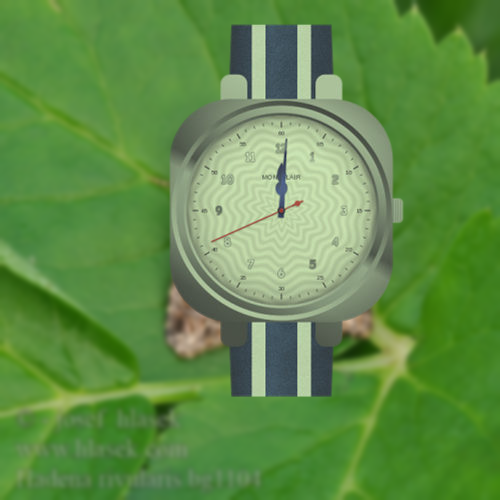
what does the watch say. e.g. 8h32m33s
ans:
12h00m41s
